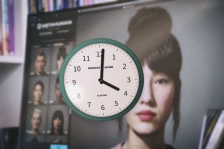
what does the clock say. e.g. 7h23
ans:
4h01
